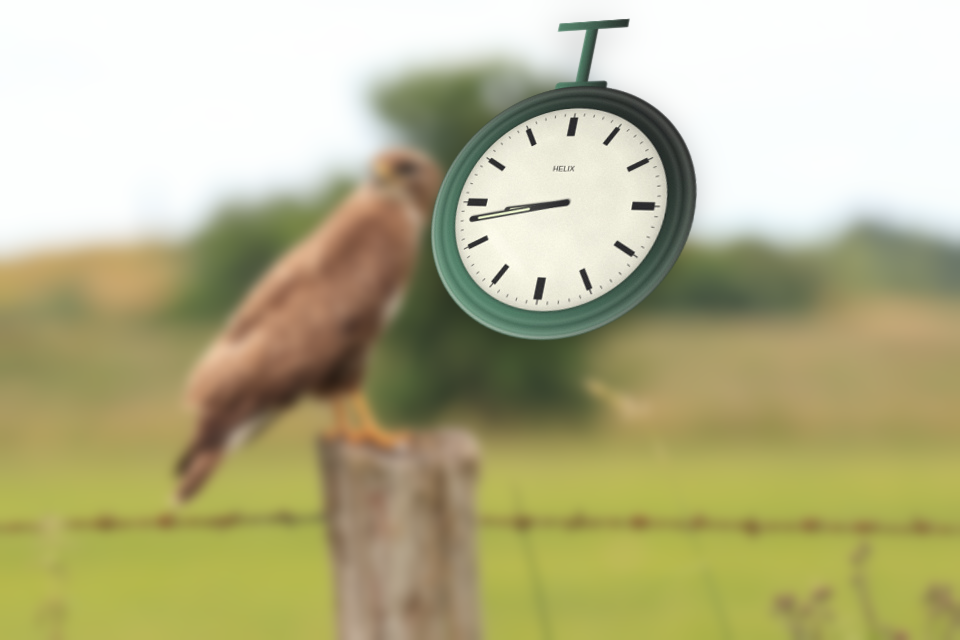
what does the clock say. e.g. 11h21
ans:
8h43
